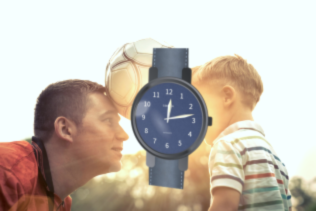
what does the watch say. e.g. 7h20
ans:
12h13
